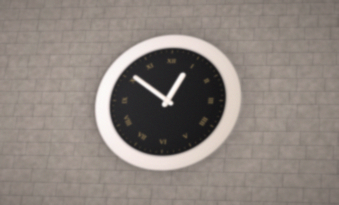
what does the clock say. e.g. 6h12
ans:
12h51
